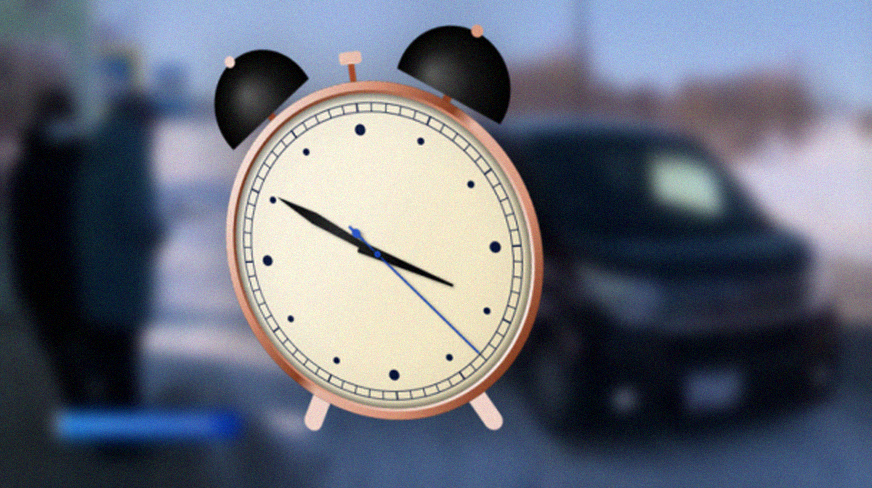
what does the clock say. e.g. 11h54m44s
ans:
3h50m23s
